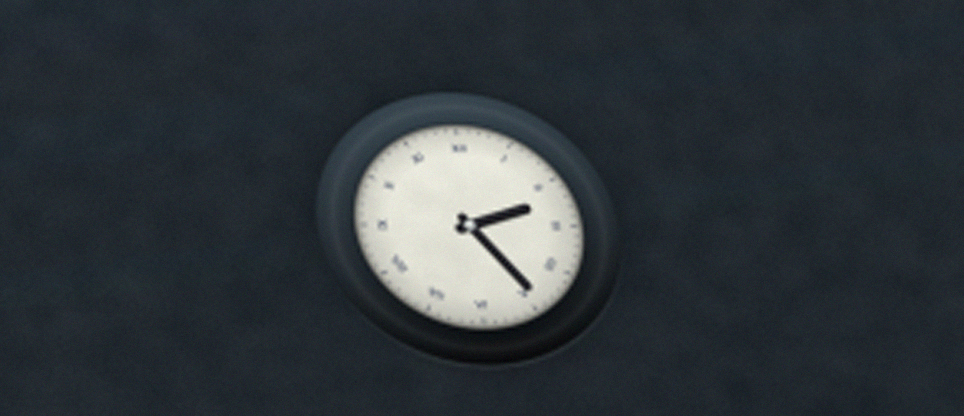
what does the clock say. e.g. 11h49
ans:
2h24
